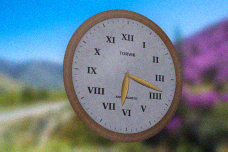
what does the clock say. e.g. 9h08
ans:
6h18
